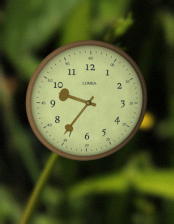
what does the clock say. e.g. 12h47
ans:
9h36
